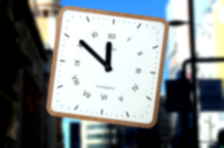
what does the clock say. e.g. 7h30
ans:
11h51
